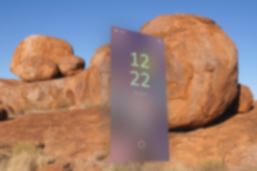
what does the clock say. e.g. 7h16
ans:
12h22
